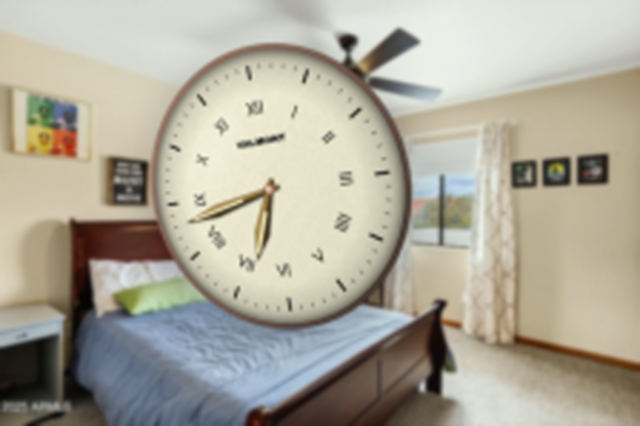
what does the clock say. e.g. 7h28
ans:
6h43
